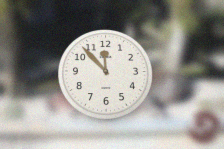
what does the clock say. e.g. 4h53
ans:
11h53
